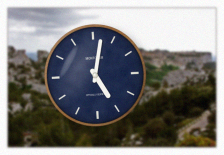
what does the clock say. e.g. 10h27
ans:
5h02
